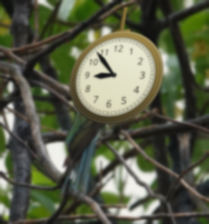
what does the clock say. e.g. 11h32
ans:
8h53
